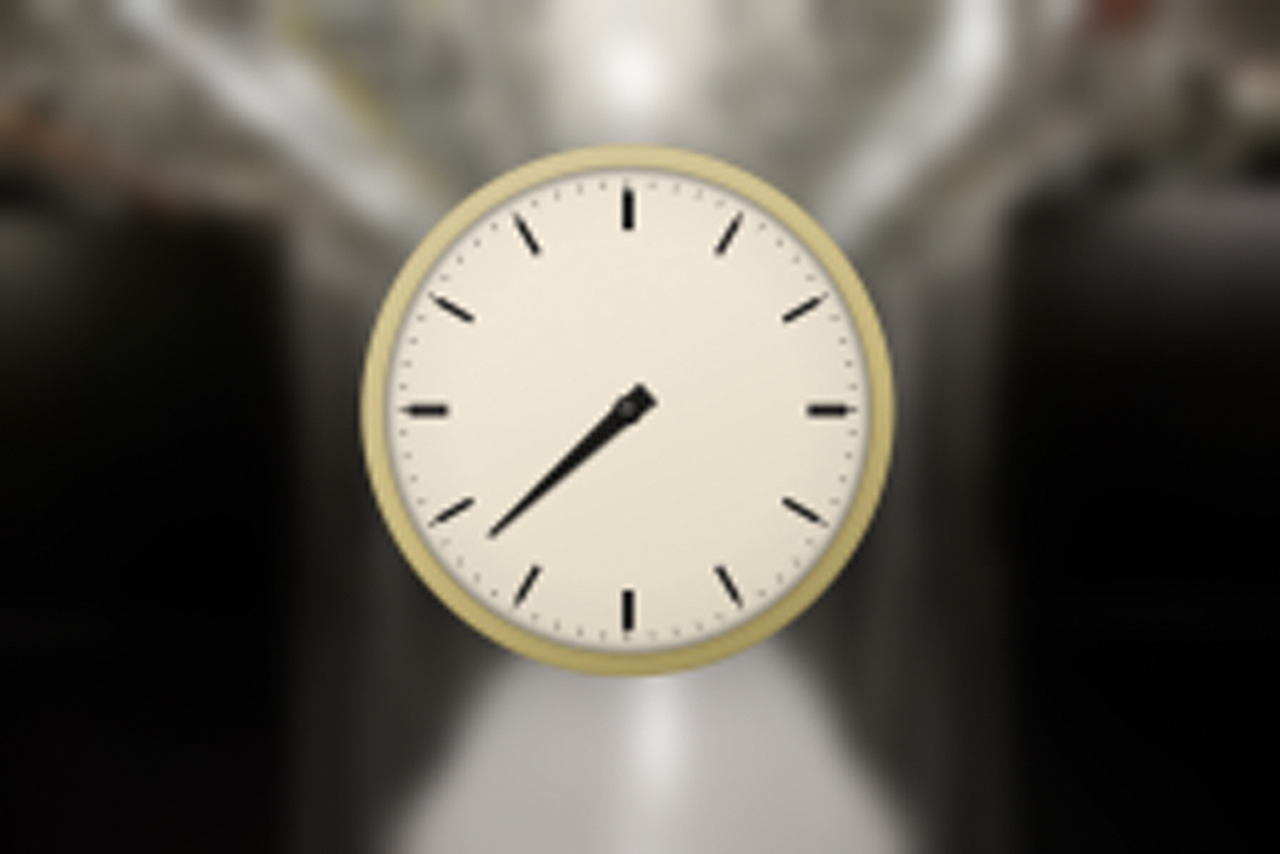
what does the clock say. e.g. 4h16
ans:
7h38
